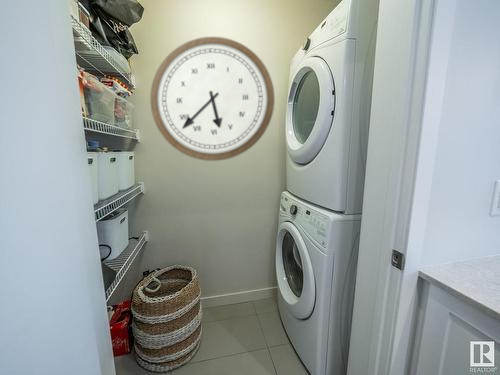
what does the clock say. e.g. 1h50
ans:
5h38
